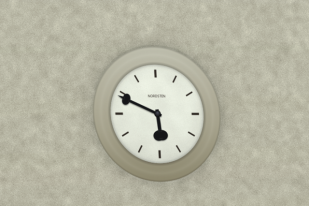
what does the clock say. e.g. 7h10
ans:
5h49
